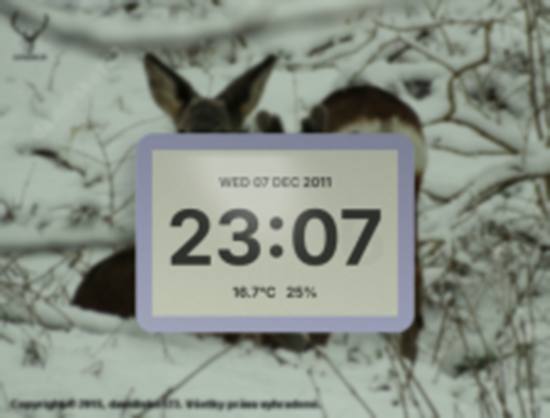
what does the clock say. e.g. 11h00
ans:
23h07
